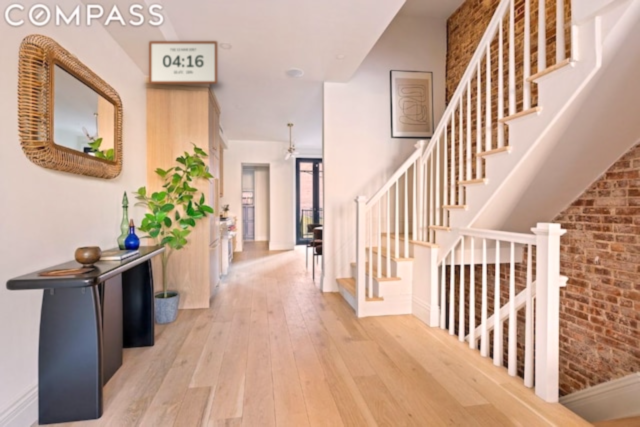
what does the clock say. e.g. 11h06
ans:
4h16
